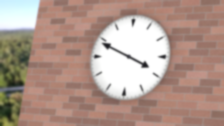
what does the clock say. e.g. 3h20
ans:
3h49
